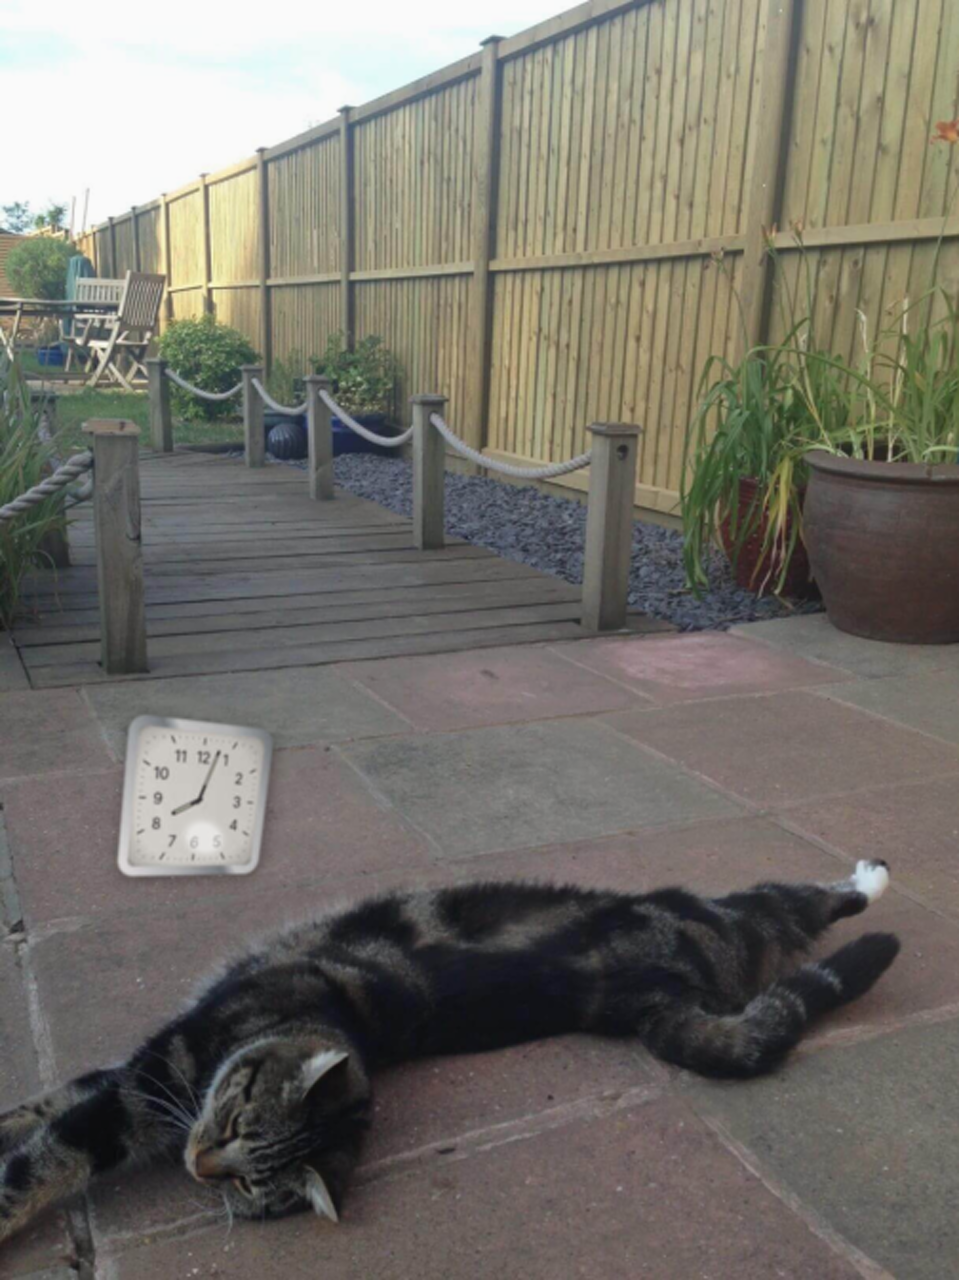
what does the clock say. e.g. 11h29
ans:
8h03
